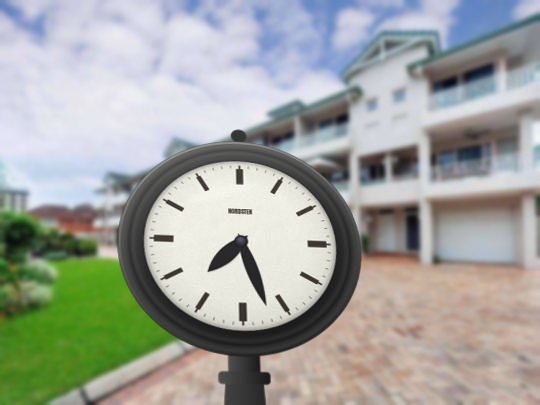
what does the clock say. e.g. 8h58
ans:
7h27
